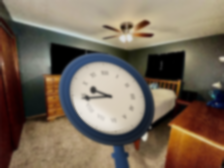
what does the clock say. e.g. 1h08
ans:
9h44
